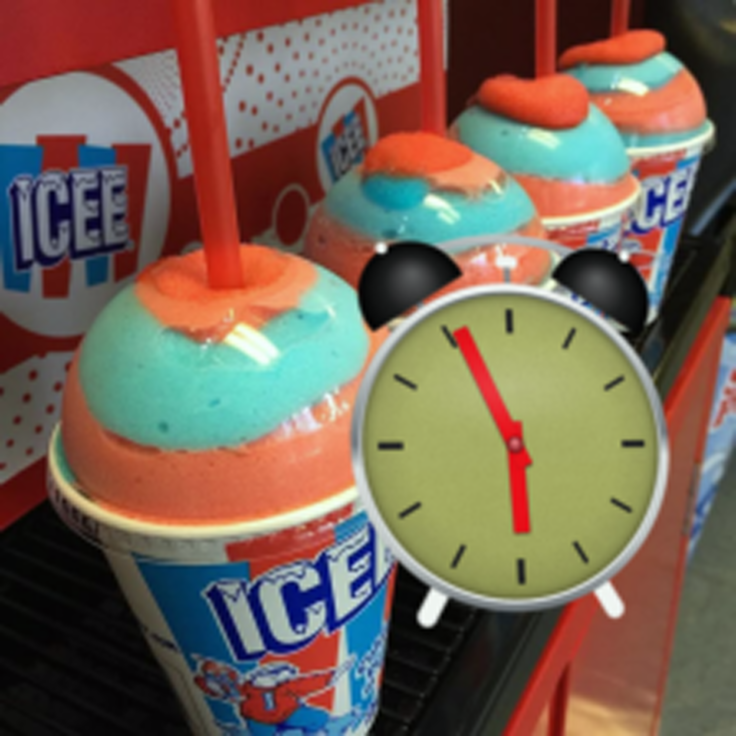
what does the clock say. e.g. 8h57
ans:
5h56
